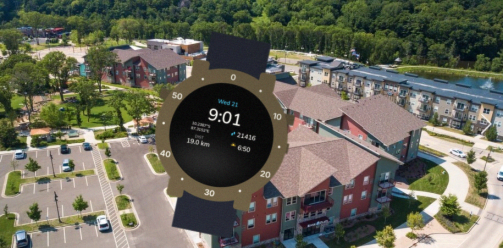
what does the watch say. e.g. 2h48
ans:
9h01
